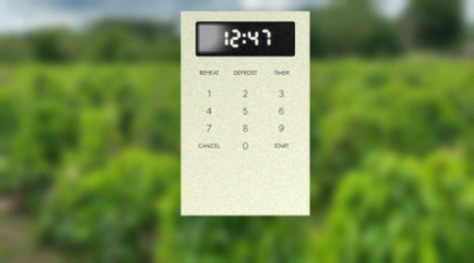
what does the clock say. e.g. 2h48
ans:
12h47
